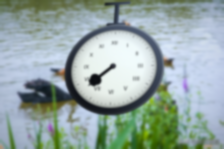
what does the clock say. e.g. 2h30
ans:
7h38
